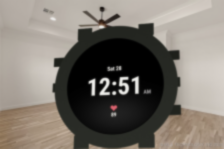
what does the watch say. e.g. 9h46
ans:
12h51
